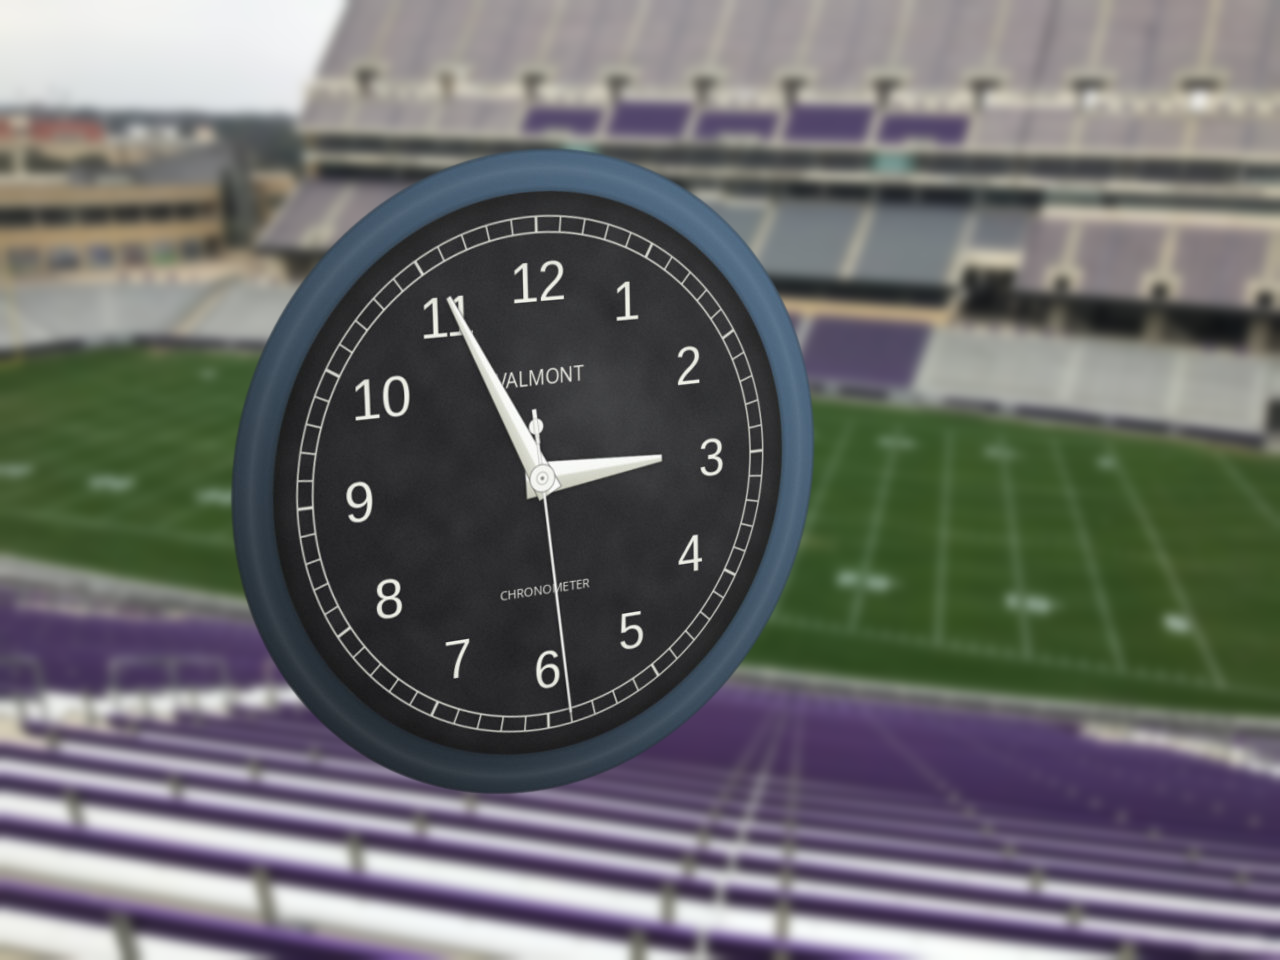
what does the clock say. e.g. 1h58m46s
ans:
2h55m29s
